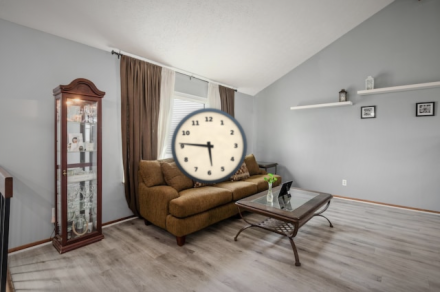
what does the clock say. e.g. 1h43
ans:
5h46
